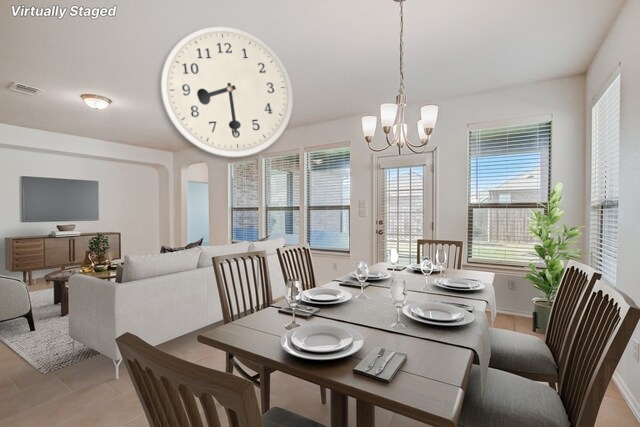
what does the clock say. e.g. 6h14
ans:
8h30
